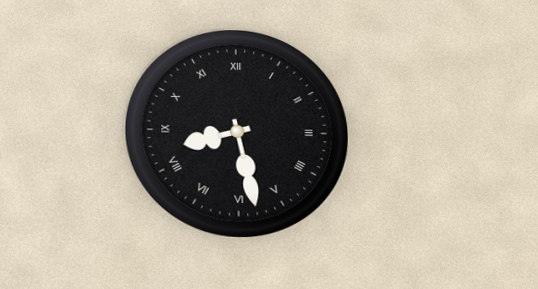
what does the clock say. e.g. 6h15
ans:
8h28
